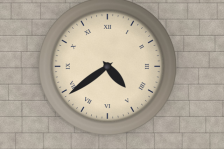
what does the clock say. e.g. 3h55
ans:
4h39
